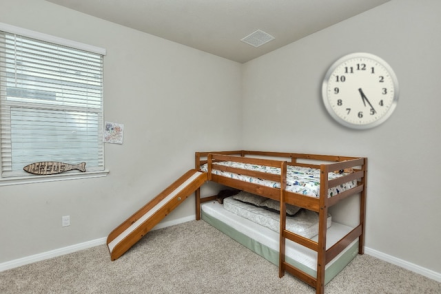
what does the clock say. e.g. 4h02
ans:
5h24
